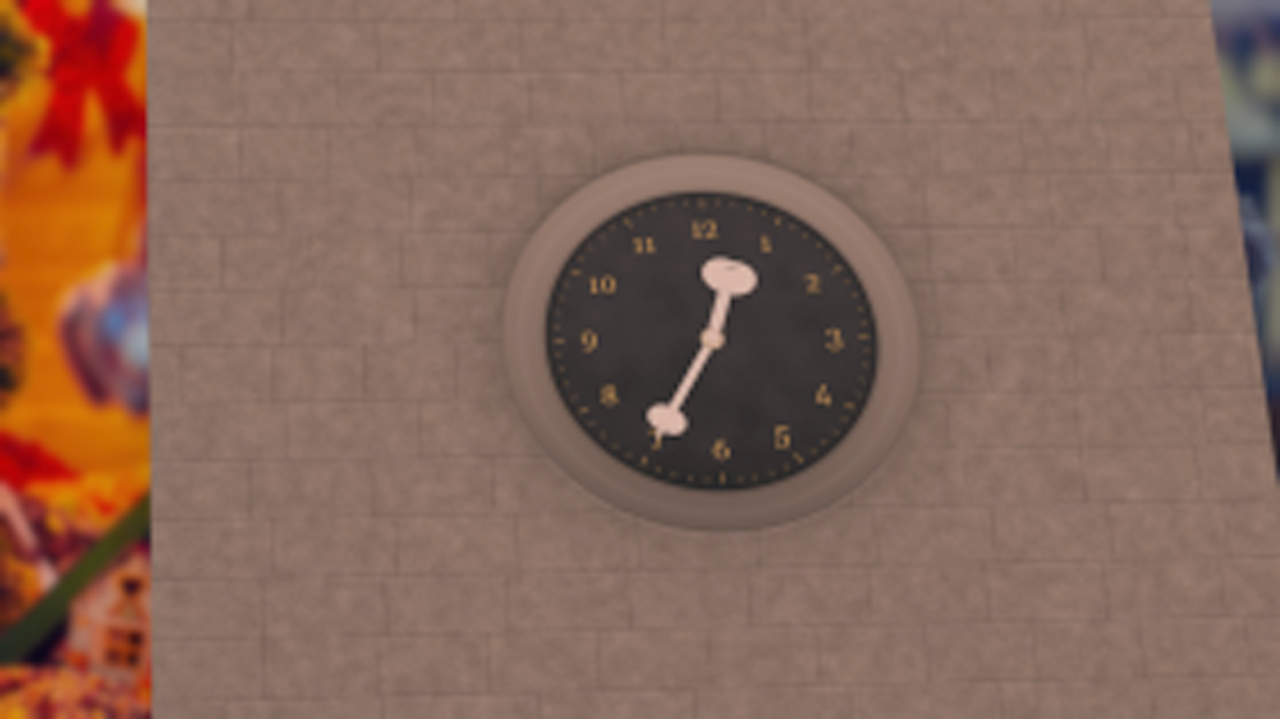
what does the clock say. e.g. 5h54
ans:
12h35
